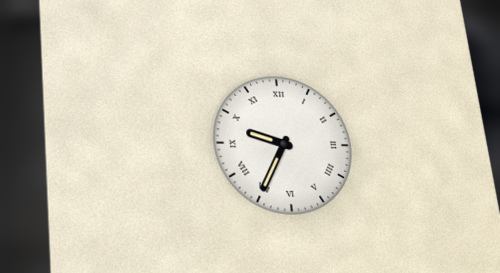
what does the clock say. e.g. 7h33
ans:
9h35
